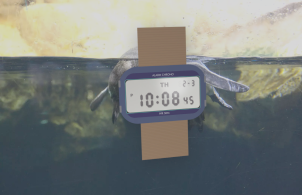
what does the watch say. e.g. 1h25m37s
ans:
10h08m45s
